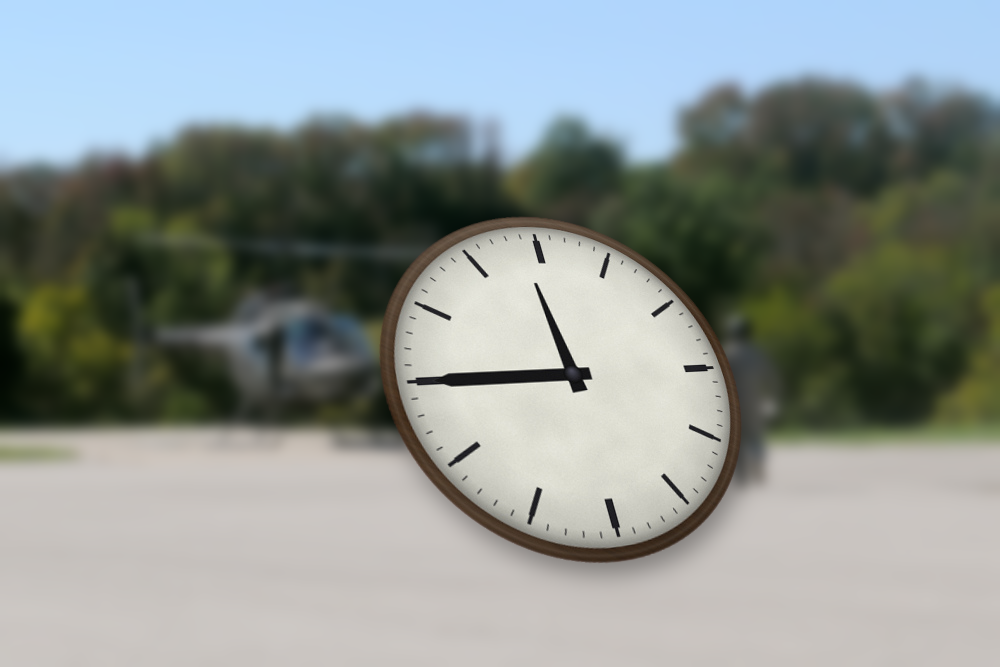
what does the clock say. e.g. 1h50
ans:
11h45
